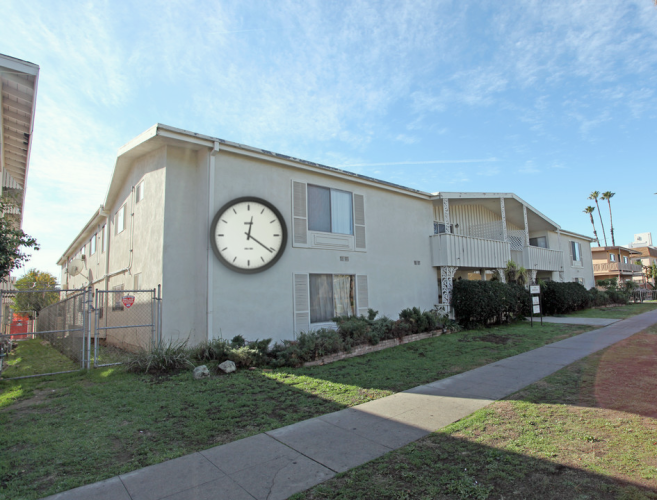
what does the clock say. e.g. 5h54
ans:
12h21
